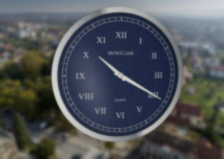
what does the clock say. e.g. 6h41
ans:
10h20
